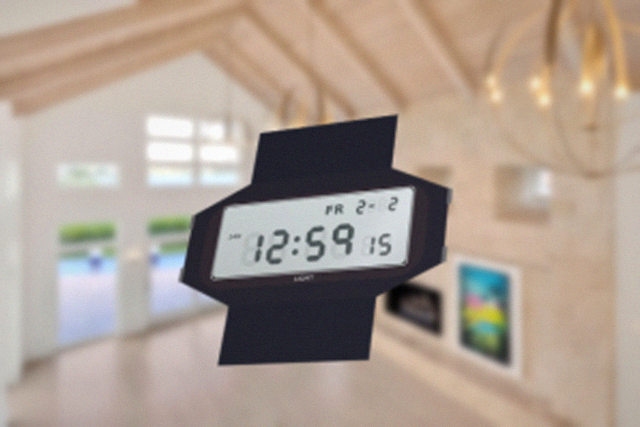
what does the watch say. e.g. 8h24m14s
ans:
12h59m15s
